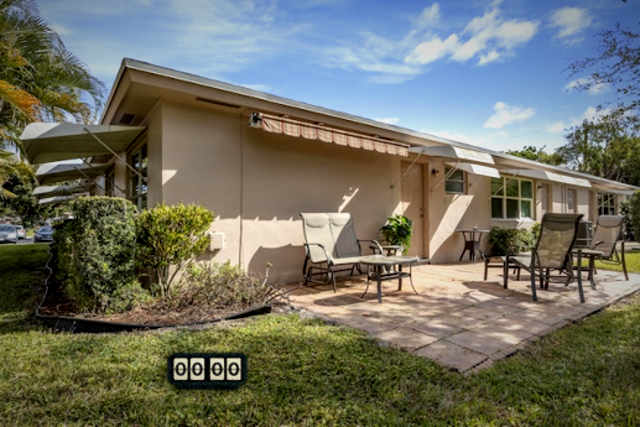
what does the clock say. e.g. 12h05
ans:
0h00
